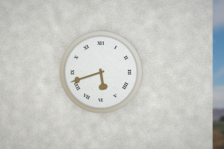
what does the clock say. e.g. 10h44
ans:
5h42
